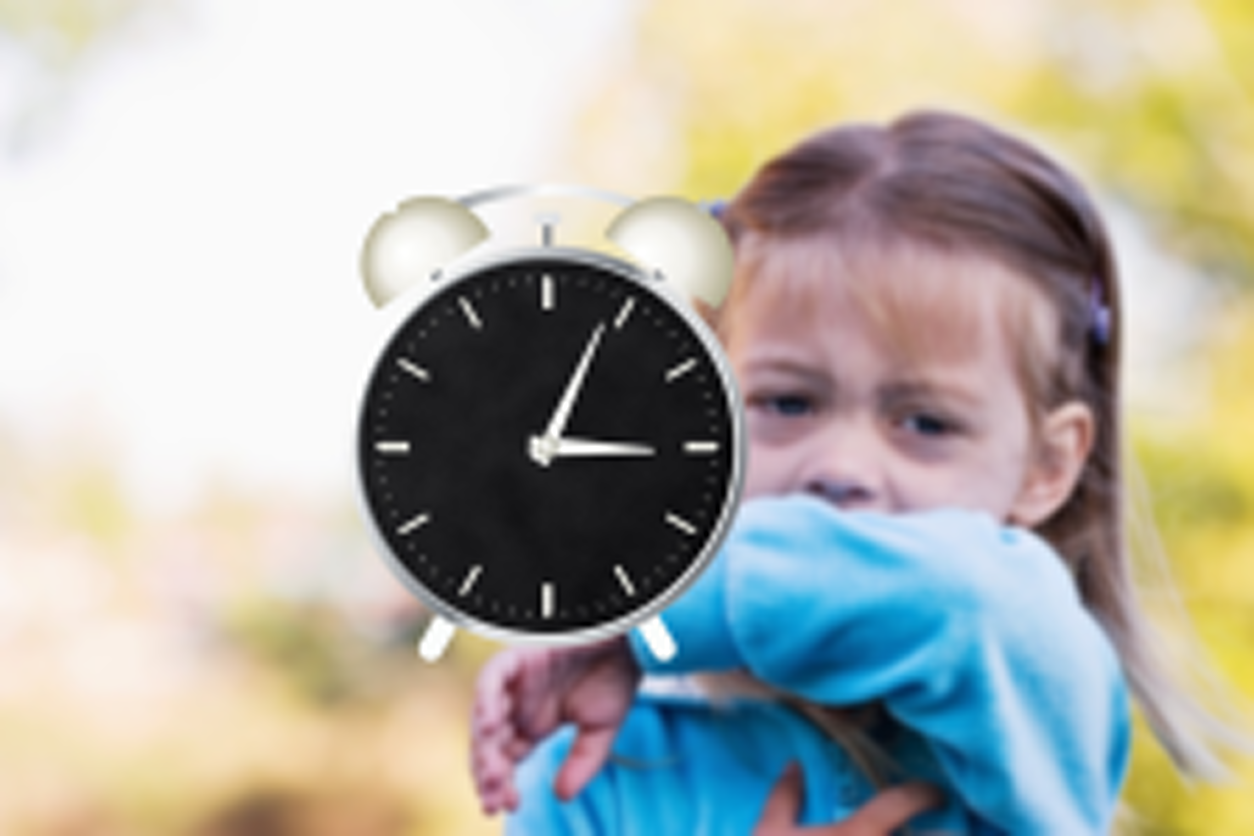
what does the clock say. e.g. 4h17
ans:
3h04
